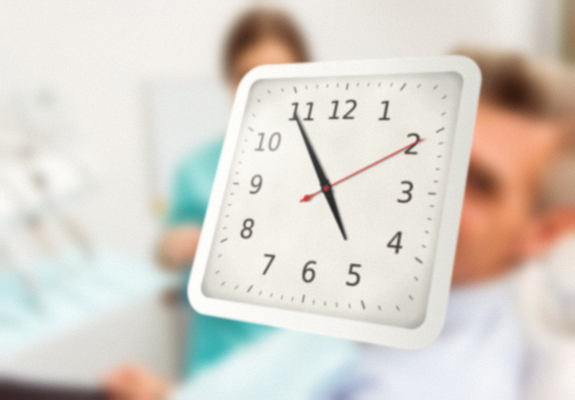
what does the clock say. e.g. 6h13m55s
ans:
4h54m10s
